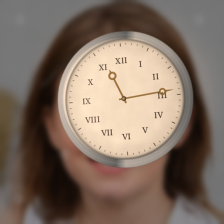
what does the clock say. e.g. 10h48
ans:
11h14
